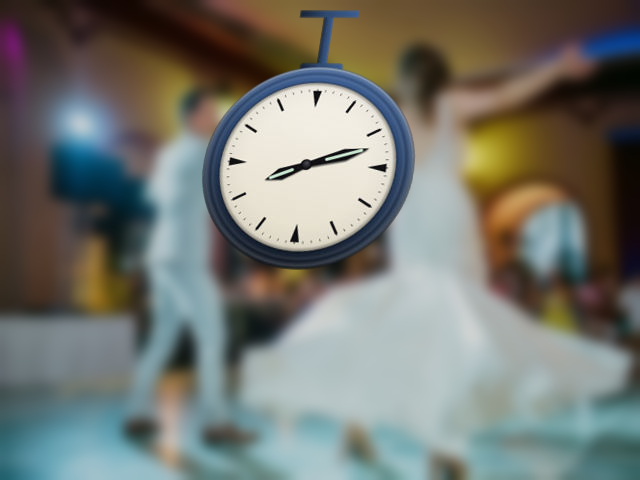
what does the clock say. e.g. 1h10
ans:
8h12
